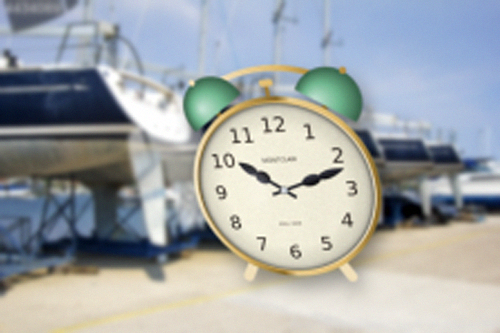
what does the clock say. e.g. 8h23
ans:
10h12
